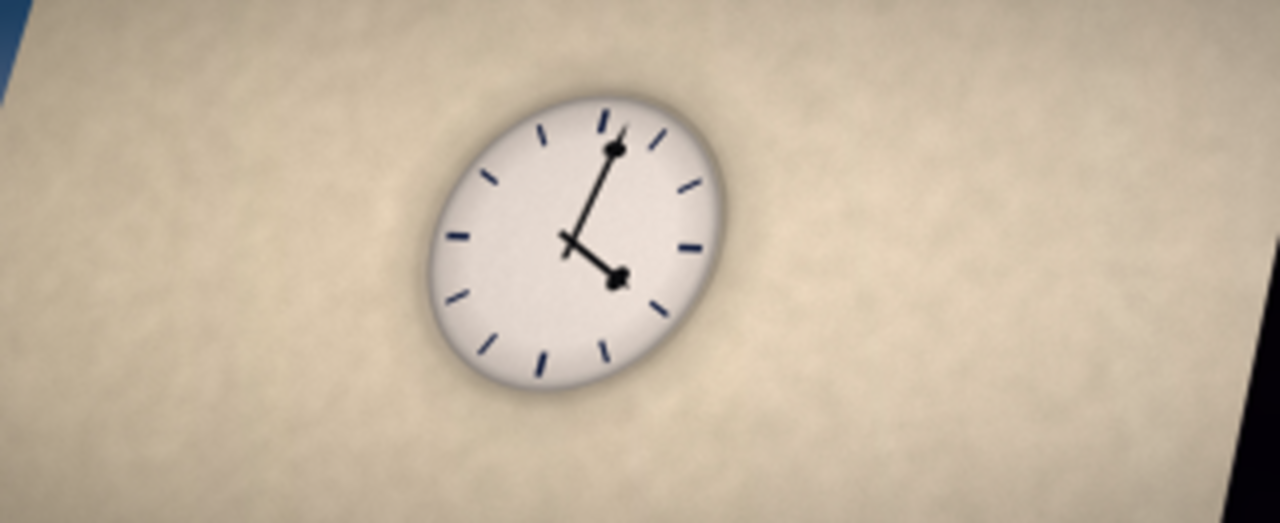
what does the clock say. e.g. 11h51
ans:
4h02
